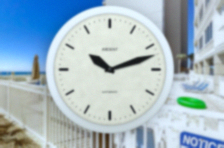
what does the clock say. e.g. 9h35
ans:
10h12
